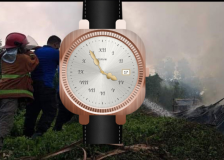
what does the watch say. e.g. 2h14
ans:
3h55
